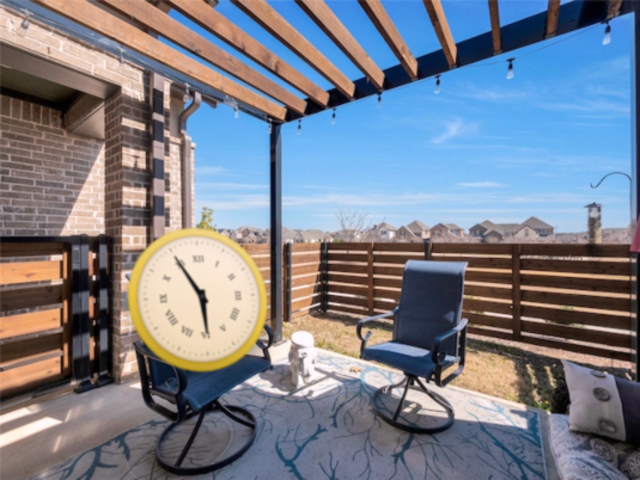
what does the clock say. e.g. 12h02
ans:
5h55
